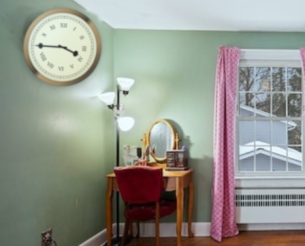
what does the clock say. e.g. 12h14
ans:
3h45
